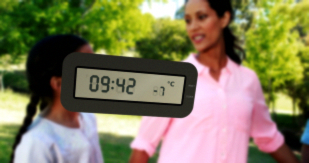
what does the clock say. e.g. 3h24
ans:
9h42
